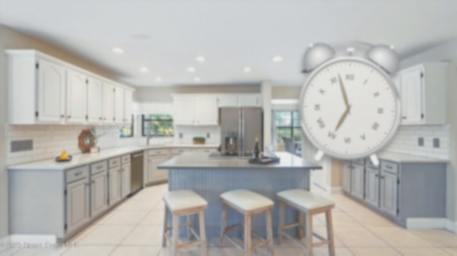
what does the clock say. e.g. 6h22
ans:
6h57
